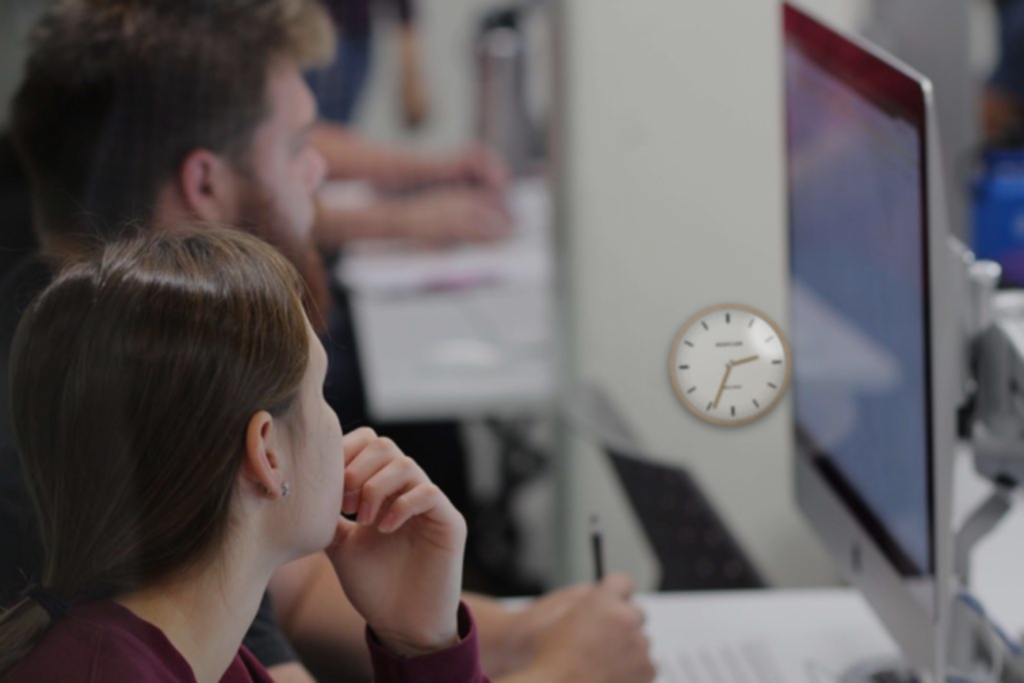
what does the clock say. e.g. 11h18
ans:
2h34
